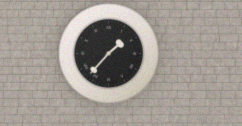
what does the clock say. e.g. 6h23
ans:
1h37
